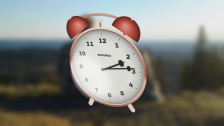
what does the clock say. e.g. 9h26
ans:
2h14
